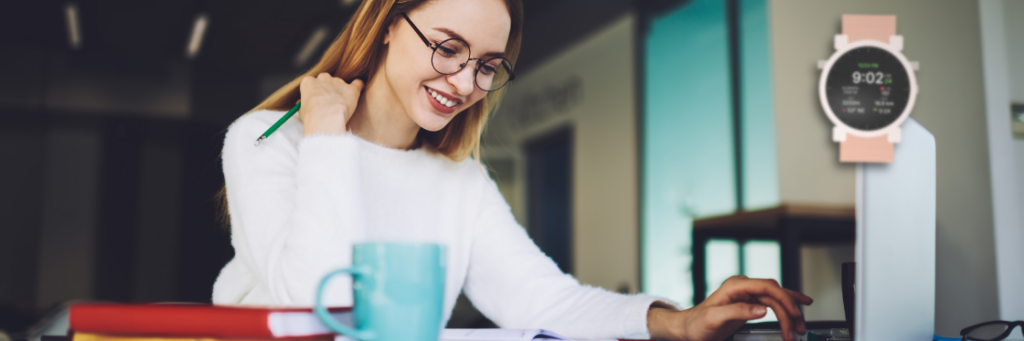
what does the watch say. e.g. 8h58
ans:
9h02
